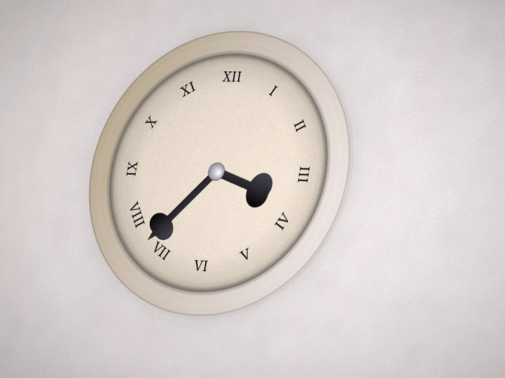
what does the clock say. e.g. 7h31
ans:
3h37
